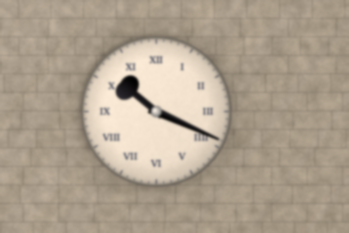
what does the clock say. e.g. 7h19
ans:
10h19
